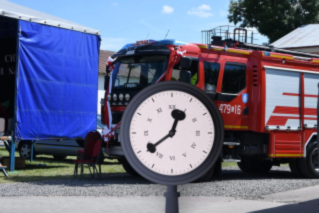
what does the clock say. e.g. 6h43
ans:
12h39
